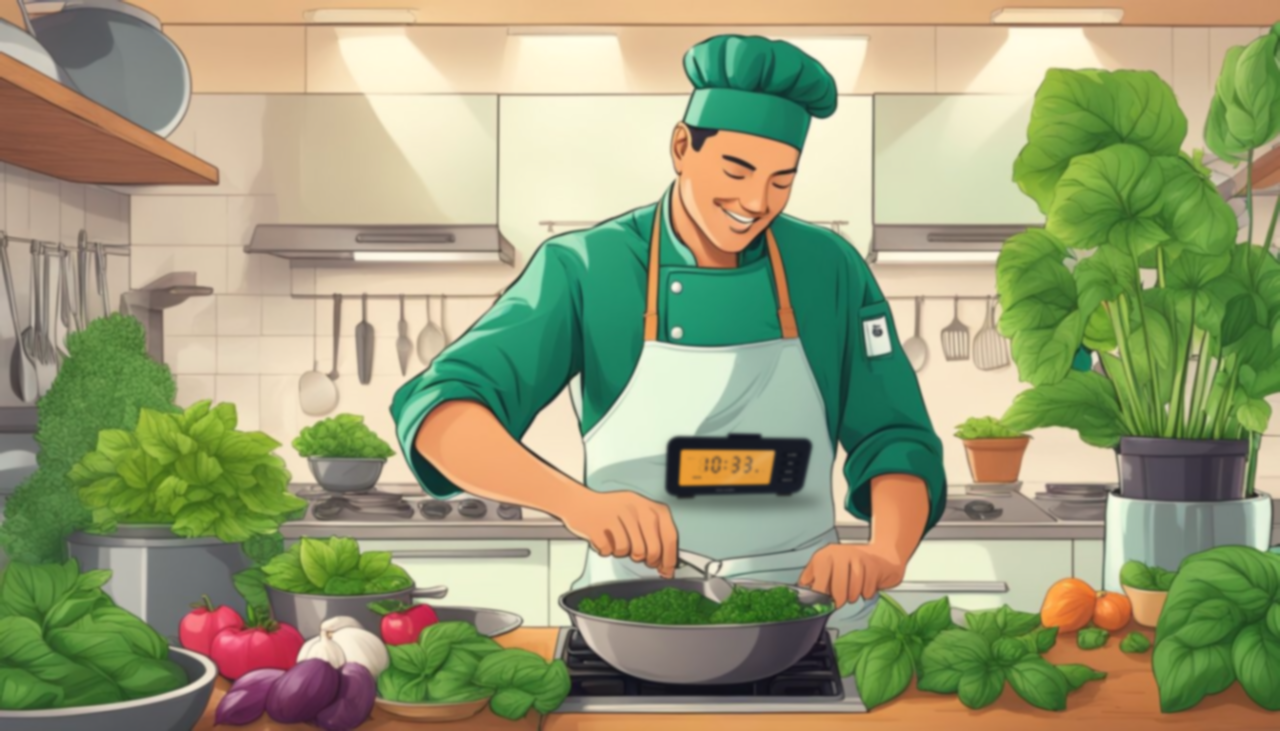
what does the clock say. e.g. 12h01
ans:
10h33
